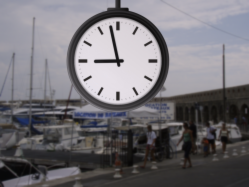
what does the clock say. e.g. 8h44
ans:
8h58
